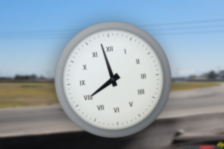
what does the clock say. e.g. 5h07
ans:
7h58
